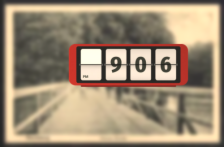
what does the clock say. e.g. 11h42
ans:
9h06
